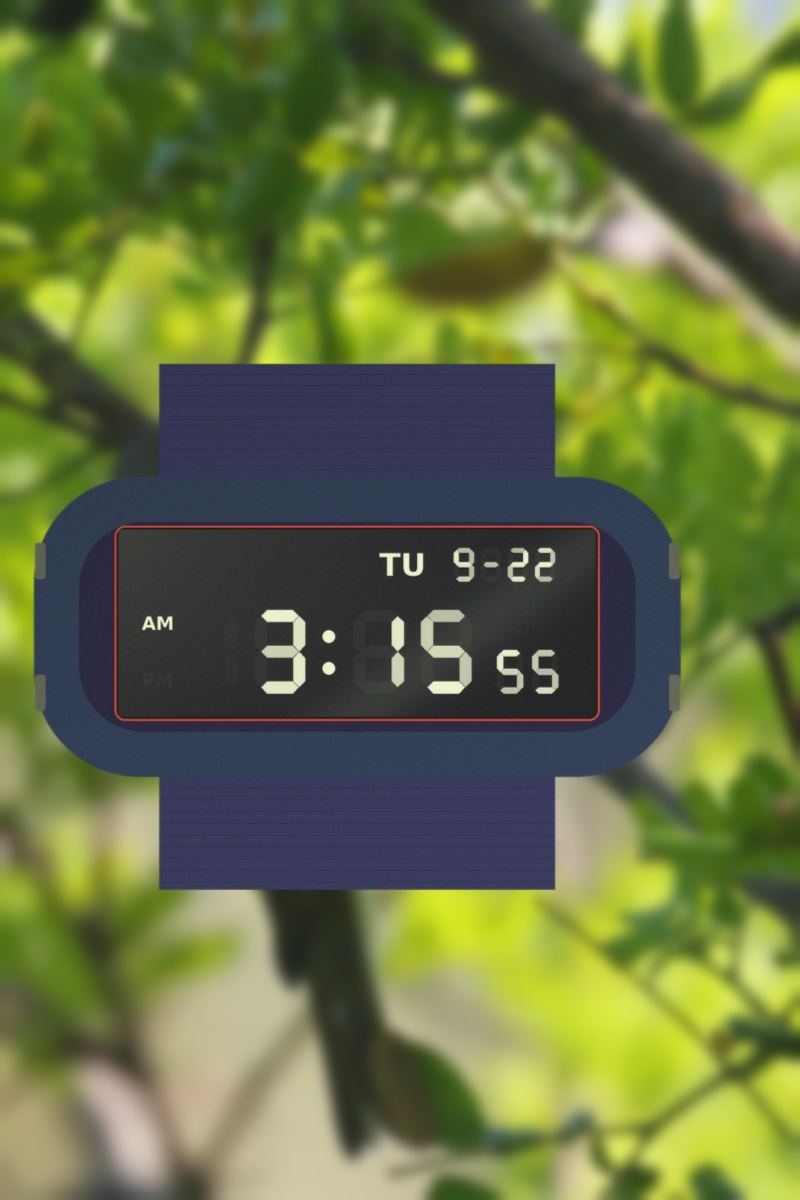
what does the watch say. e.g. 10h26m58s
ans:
3h15m55s
